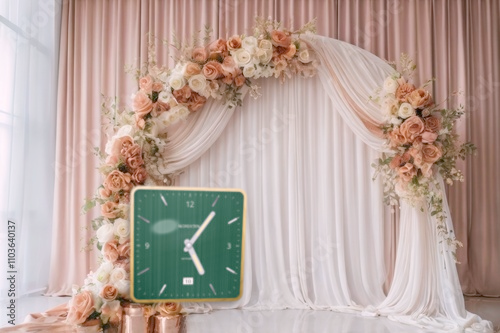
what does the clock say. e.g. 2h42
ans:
5h06
